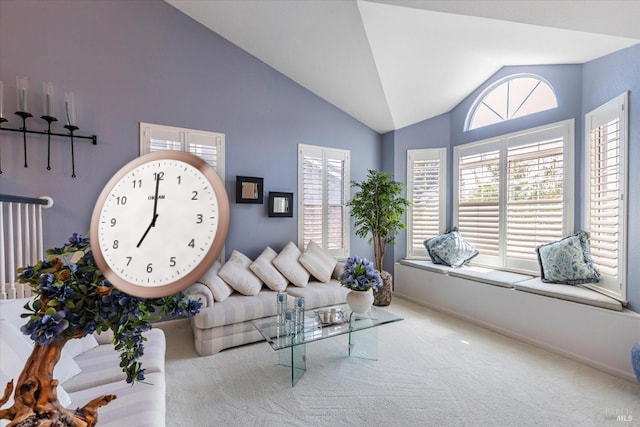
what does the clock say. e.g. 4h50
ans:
7h00
